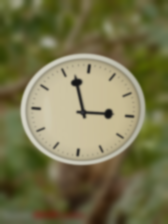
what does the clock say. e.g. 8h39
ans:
2h57
